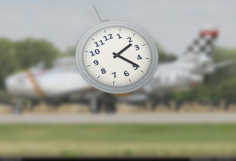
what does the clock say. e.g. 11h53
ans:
2h24
